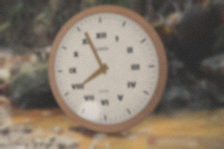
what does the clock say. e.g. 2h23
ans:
7h56
